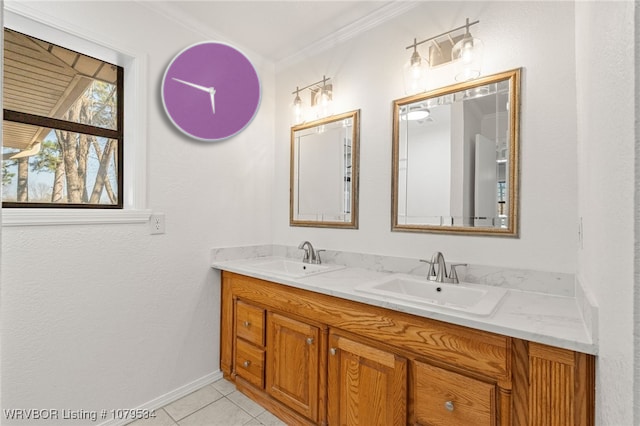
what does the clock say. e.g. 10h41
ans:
5h48
